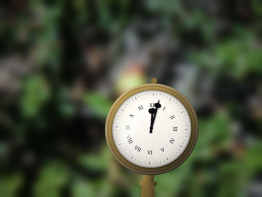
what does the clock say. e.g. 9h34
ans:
12h02
